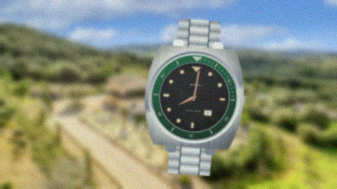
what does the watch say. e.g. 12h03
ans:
8h01
